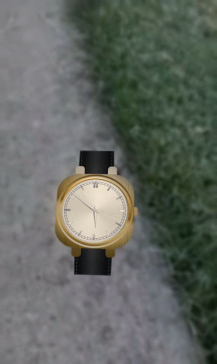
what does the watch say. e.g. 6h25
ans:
5h51
